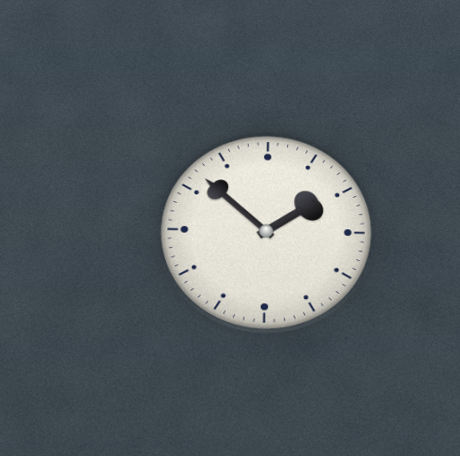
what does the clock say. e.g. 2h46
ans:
1h52
